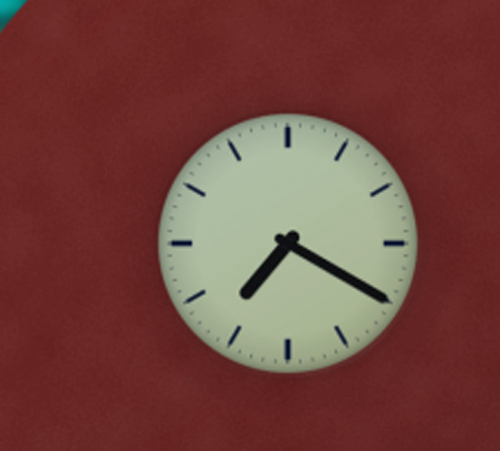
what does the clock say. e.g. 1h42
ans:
7h20
